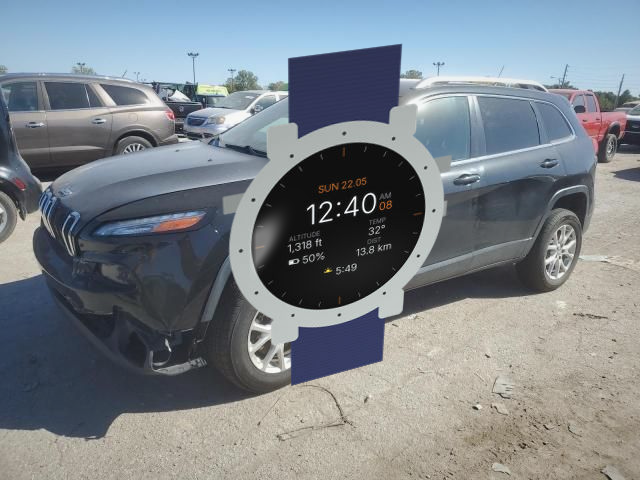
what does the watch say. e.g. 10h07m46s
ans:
12h40m08s
